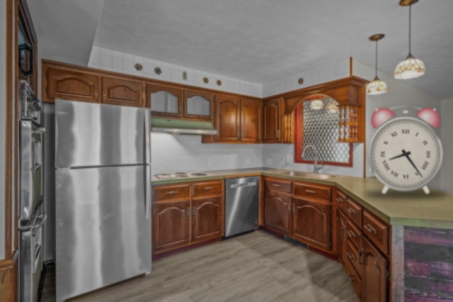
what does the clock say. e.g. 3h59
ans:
8h24
